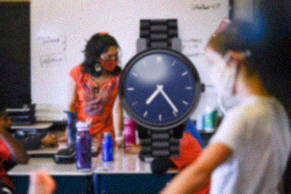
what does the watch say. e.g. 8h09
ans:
7h24
